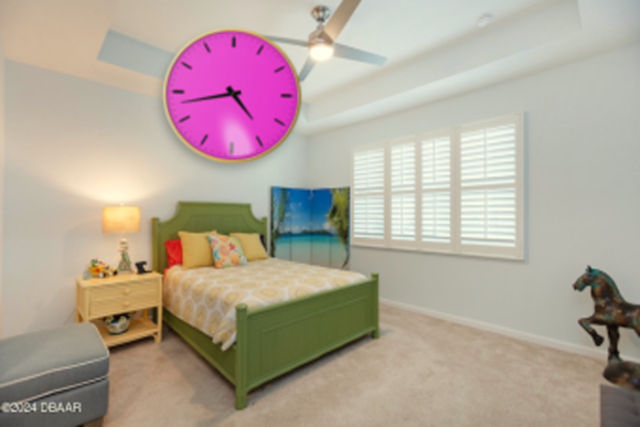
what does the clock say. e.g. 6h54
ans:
4h43
